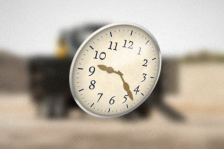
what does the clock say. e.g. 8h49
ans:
9h23
